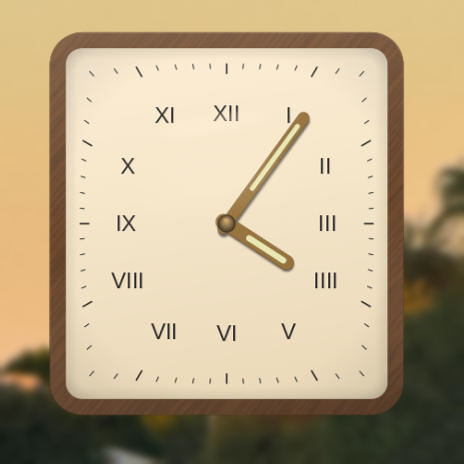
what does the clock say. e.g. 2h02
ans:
4h06
